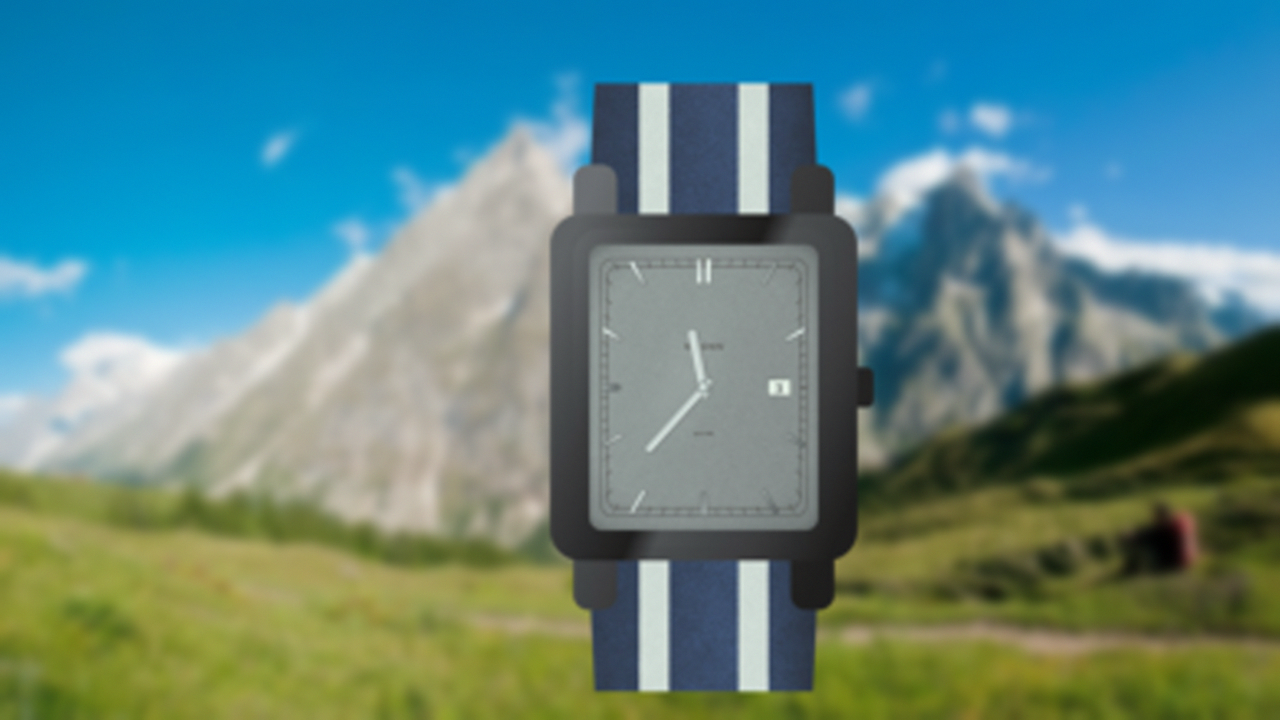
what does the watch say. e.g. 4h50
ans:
11h37
